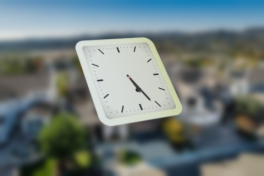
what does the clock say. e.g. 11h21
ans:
5h26
